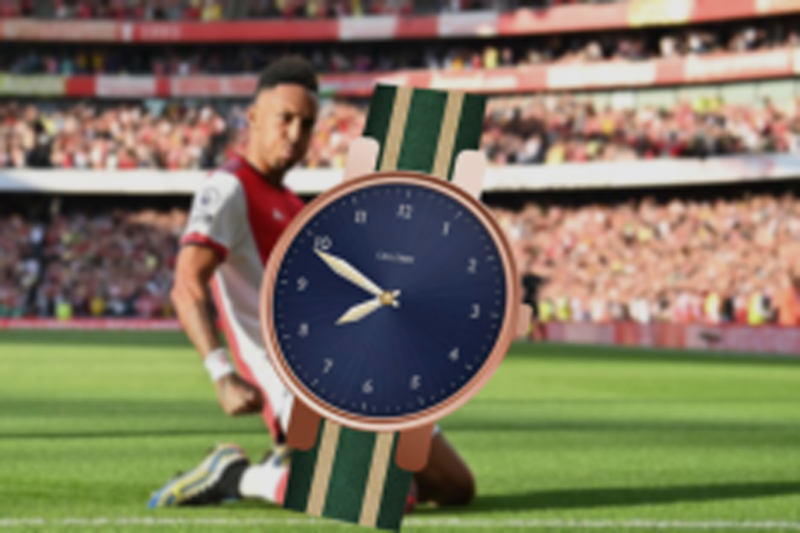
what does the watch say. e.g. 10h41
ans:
7h49
